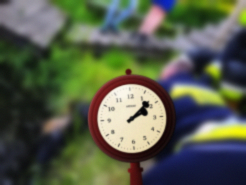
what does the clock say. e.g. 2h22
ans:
2h08
